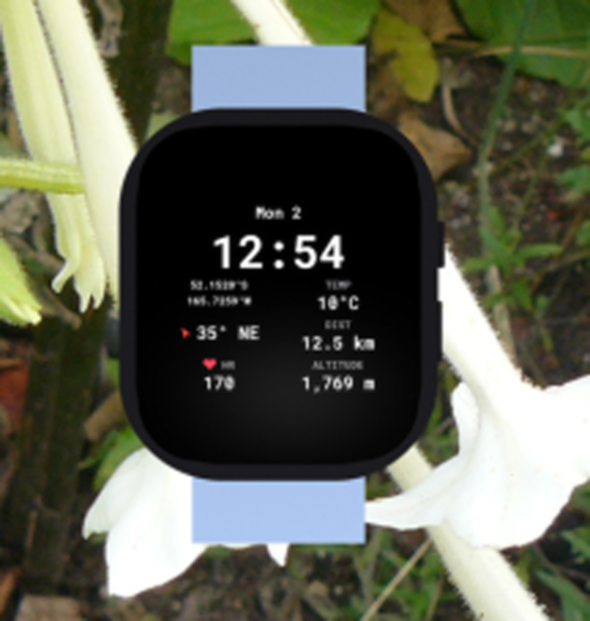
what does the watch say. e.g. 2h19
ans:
12h54
